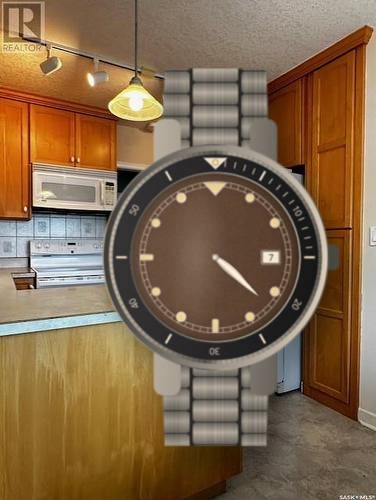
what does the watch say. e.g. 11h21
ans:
4h22
